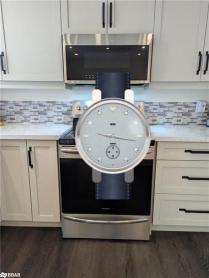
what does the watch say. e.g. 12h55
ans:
9h17
